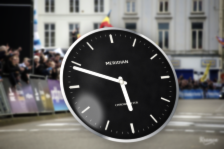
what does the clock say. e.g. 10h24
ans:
5h49
